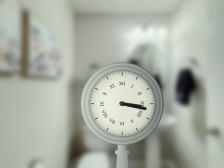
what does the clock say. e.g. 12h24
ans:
3h17
